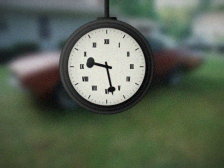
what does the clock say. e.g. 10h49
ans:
9h28
